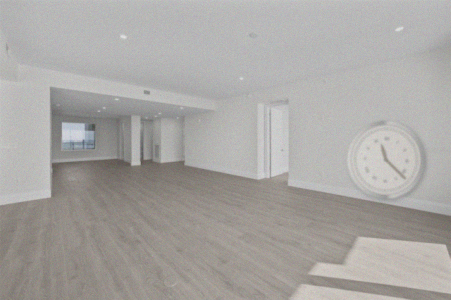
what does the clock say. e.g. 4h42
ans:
11h22
